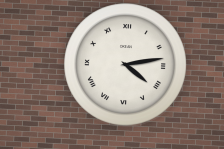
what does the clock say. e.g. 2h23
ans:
4h13
